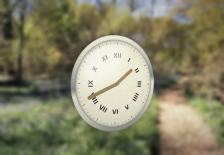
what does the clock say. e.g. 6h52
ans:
1h41
